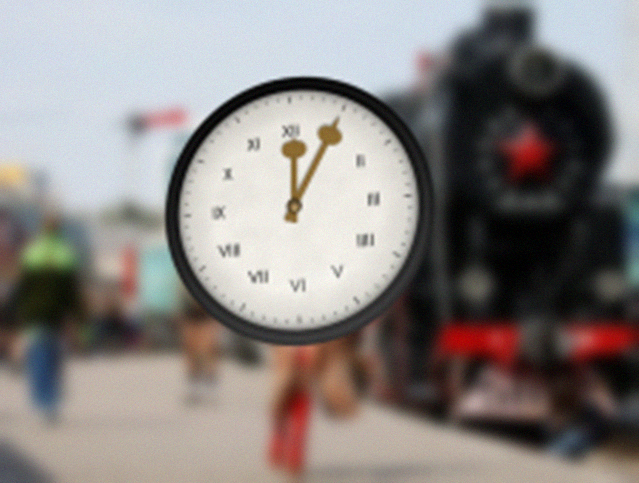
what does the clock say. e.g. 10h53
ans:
12h05
